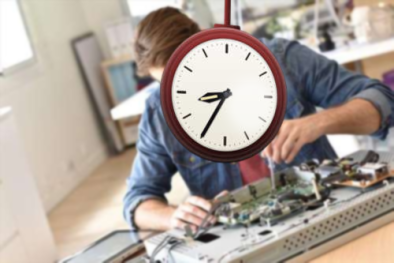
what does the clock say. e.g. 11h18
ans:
8h35
